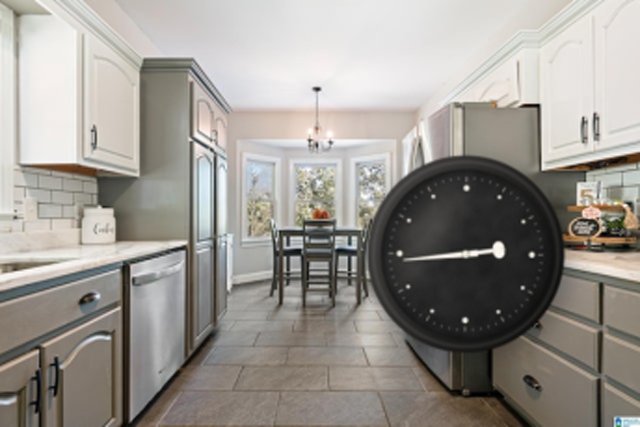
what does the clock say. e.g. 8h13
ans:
2h44
